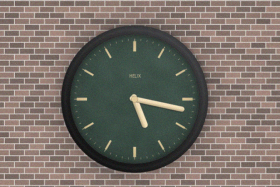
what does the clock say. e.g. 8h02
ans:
5h17
